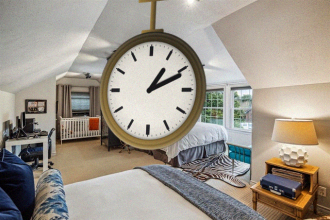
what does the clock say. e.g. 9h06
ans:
1h11
